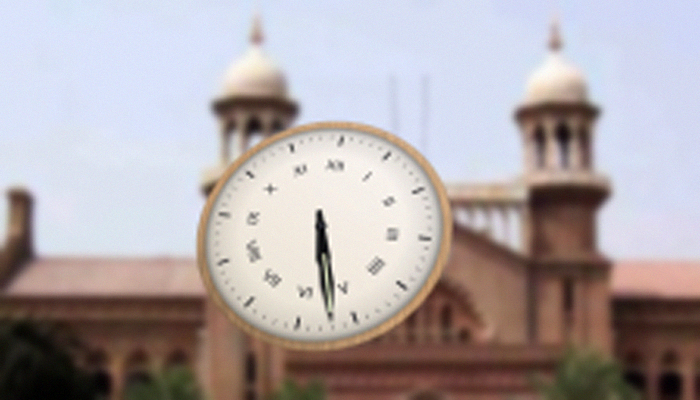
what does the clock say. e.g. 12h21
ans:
5h27
